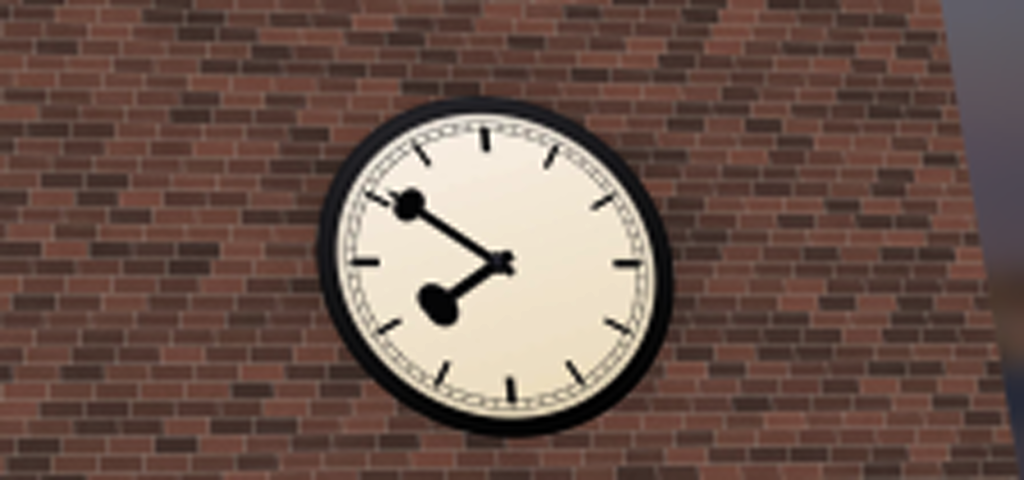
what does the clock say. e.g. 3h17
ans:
7h51
